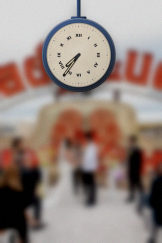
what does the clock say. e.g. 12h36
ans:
7h36
